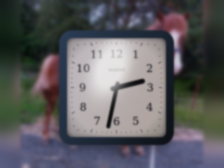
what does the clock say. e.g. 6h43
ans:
2h32
